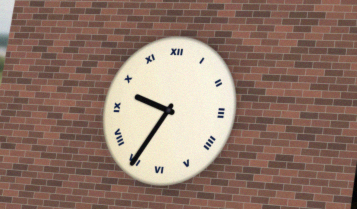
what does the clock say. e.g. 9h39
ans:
9h35
